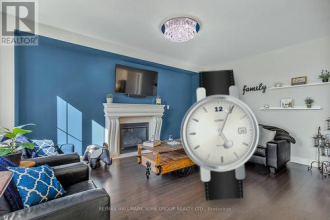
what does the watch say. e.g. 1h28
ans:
5h04
